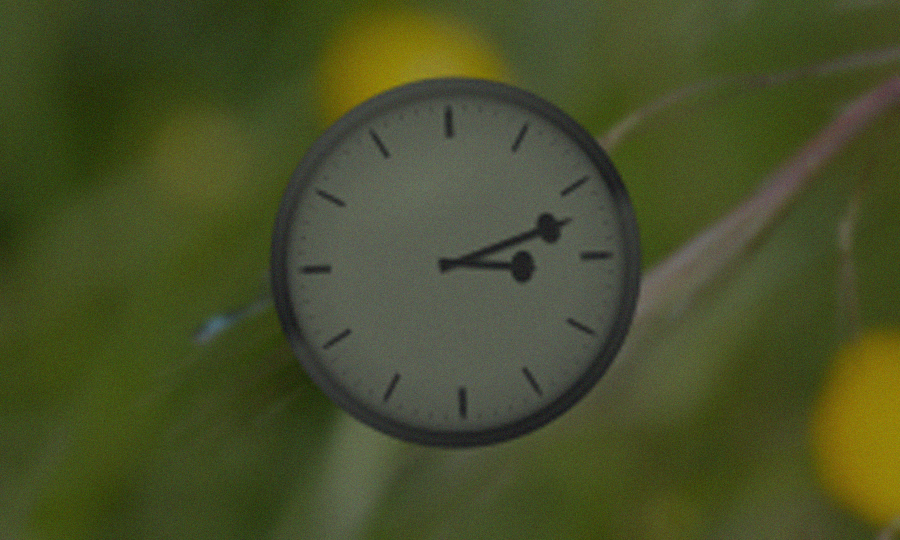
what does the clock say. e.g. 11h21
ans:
3h12
